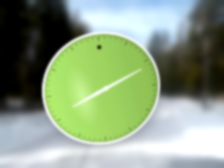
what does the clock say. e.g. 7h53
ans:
8h11
